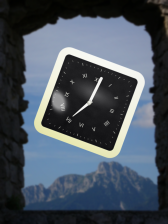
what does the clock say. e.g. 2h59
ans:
7h01
